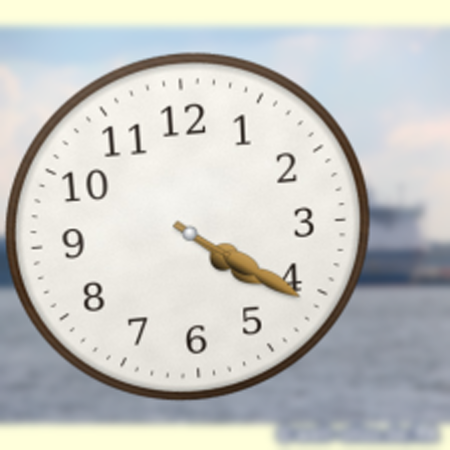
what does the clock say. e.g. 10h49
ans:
4h21
